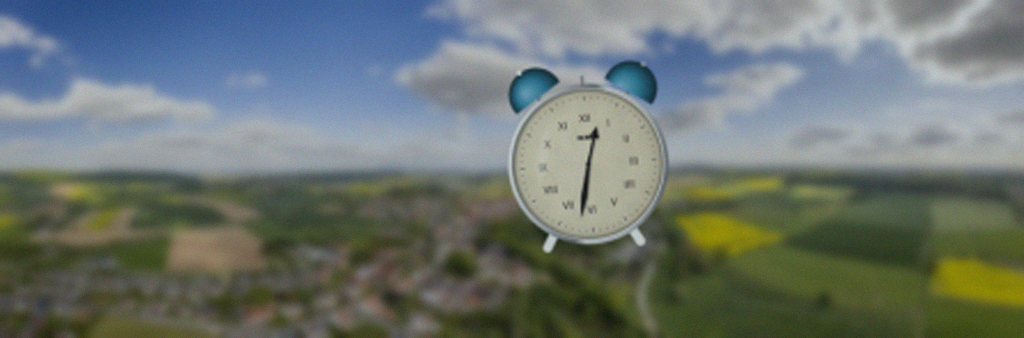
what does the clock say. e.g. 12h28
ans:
12h32
